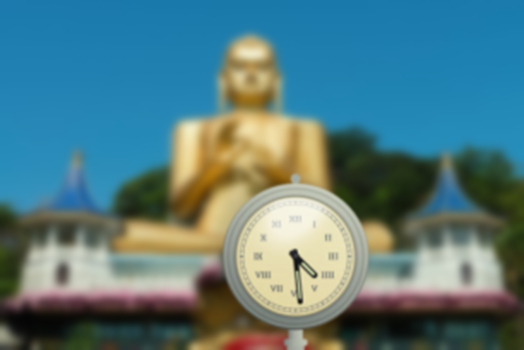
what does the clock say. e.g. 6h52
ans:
4h29
